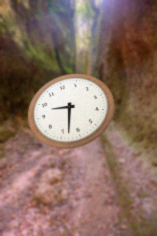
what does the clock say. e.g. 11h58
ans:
9h33
